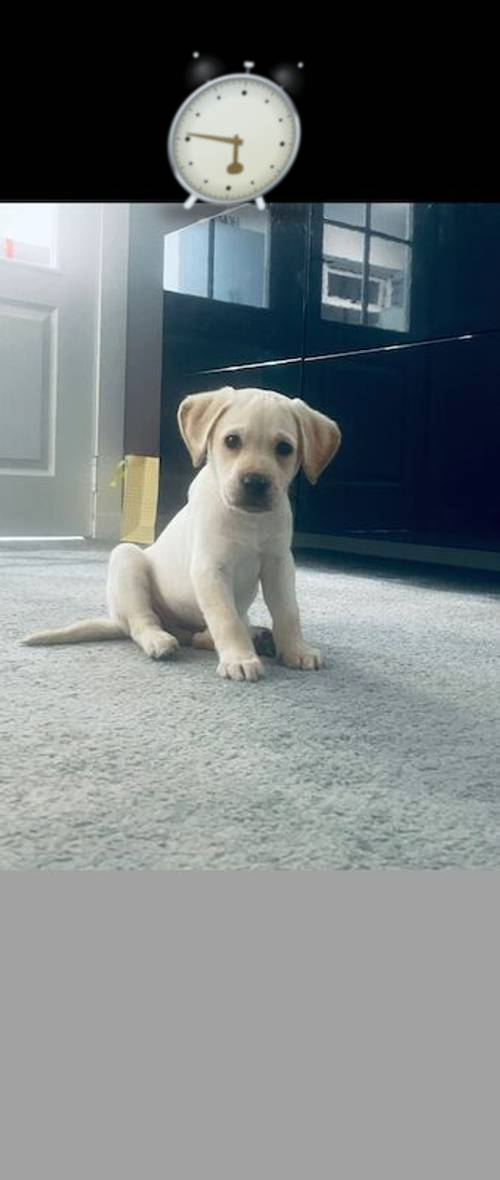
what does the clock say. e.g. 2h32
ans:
5h46
